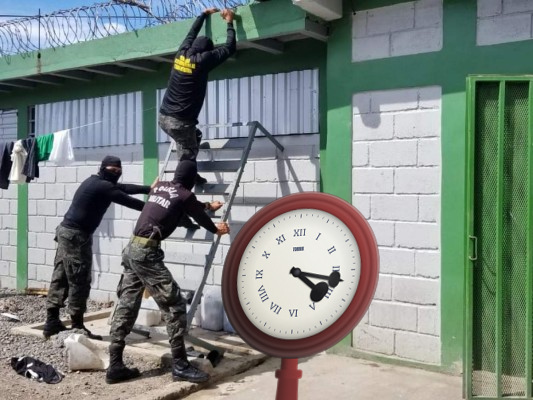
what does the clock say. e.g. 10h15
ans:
4h17
